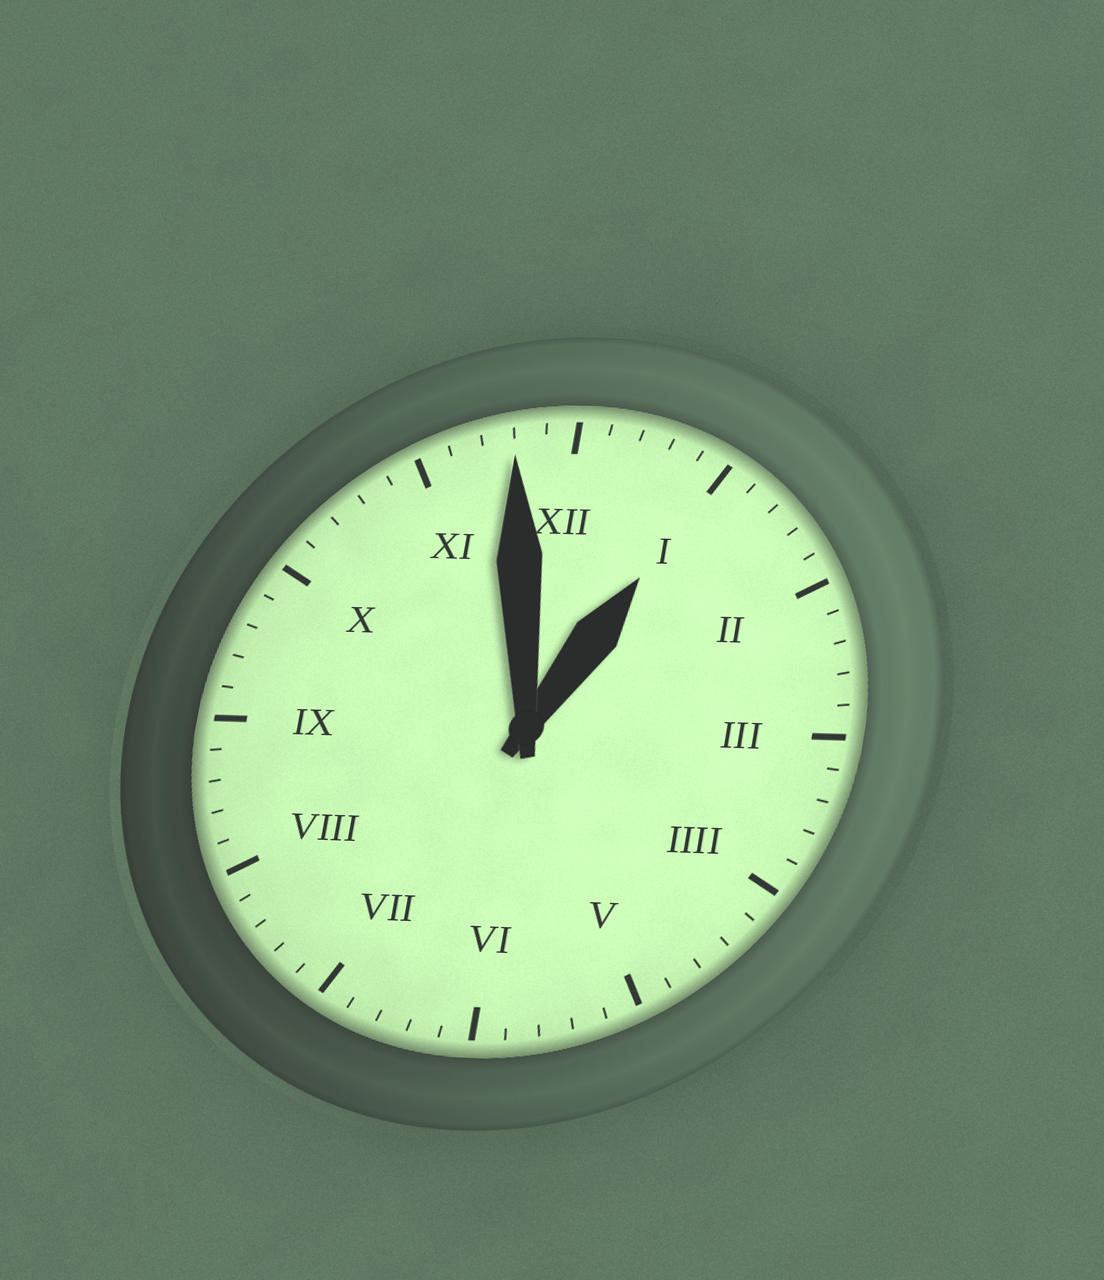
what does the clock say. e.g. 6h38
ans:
12h58
